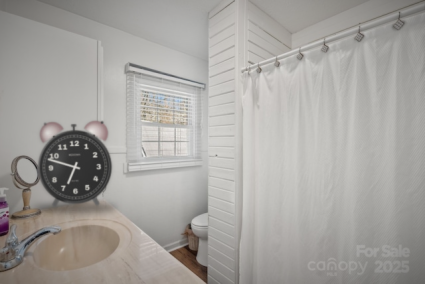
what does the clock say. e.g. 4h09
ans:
6h48
